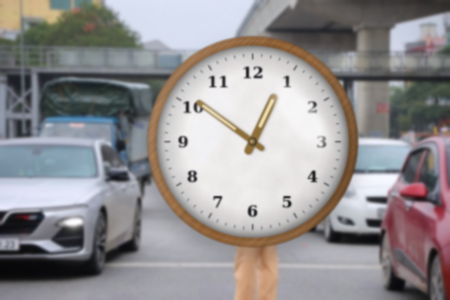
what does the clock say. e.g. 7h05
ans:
12h51
